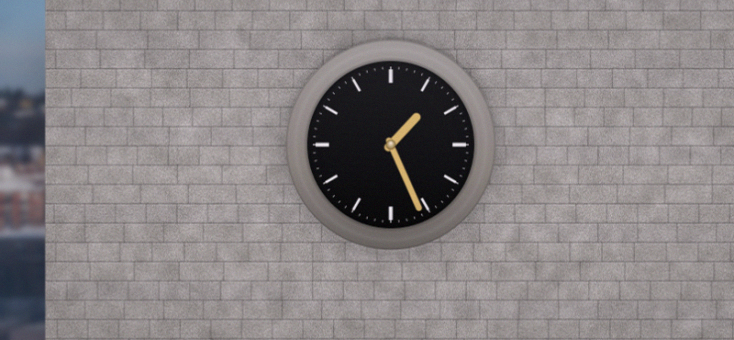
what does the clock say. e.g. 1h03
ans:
1h26
